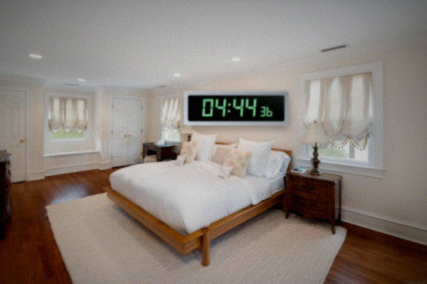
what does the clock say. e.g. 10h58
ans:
4h44
